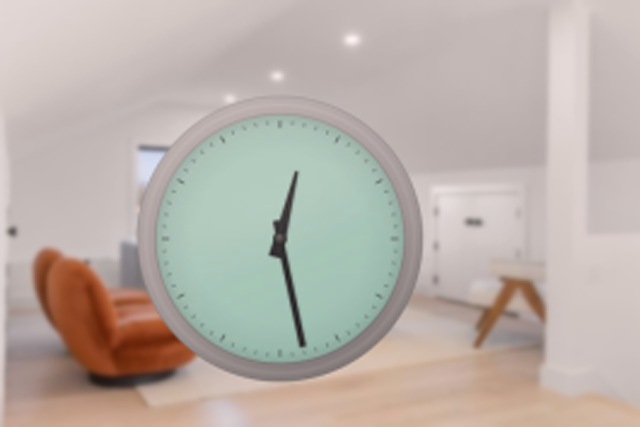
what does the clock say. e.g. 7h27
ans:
12h28
